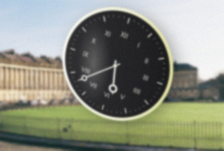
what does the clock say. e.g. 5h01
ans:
5h38
